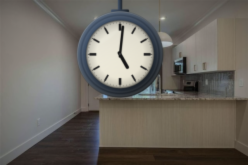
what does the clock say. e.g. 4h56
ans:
5h01
